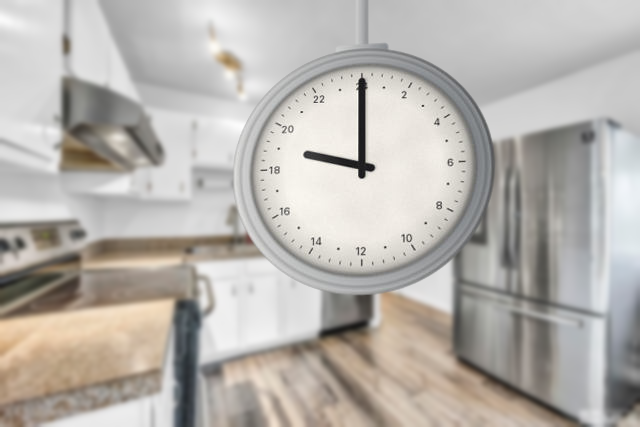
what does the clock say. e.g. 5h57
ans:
19h00
